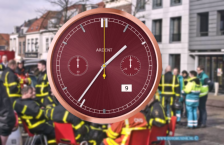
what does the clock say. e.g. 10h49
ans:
1h36
